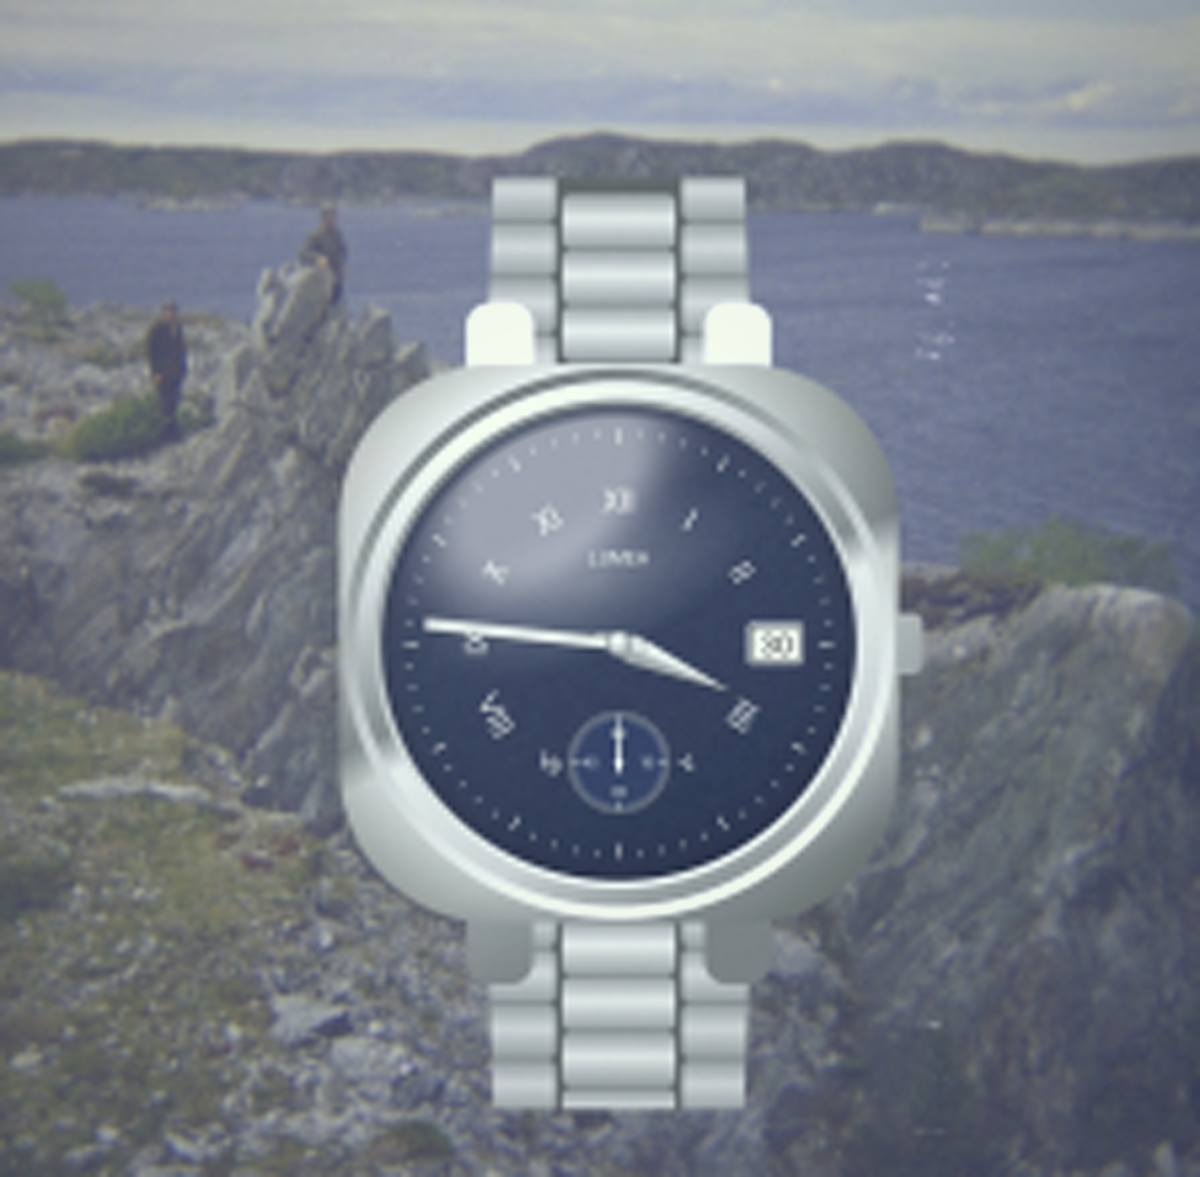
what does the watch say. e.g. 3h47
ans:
3h46
